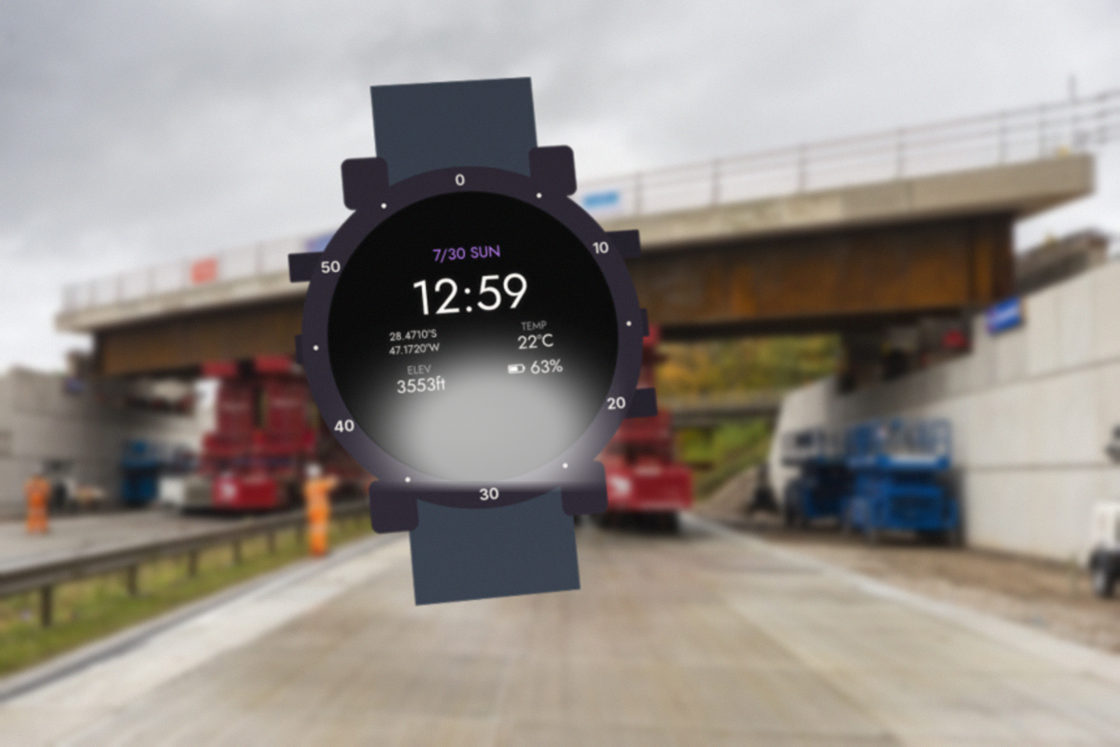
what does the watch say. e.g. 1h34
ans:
12h59
